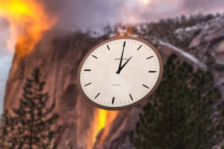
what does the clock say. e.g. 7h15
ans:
1h00
